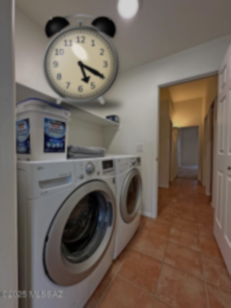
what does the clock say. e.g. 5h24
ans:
5h20
